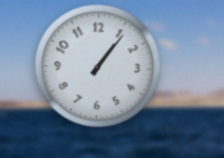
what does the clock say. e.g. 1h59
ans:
1h06
